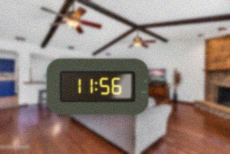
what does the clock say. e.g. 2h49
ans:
11h56
